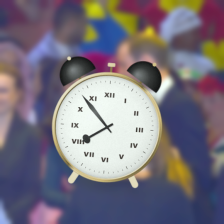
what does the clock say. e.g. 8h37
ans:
7h53
